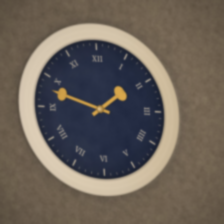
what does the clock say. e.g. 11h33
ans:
1h48
